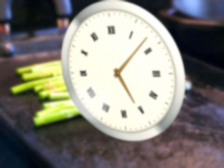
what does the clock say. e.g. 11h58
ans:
5h08
